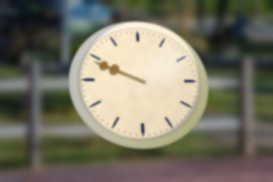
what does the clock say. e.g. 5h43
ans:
9h49
